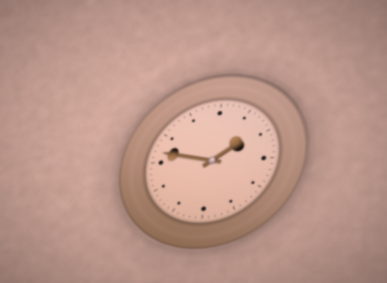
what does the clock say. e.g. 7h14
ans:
1h47
